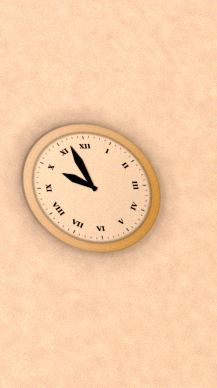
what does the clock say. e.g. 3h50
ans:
9h57
